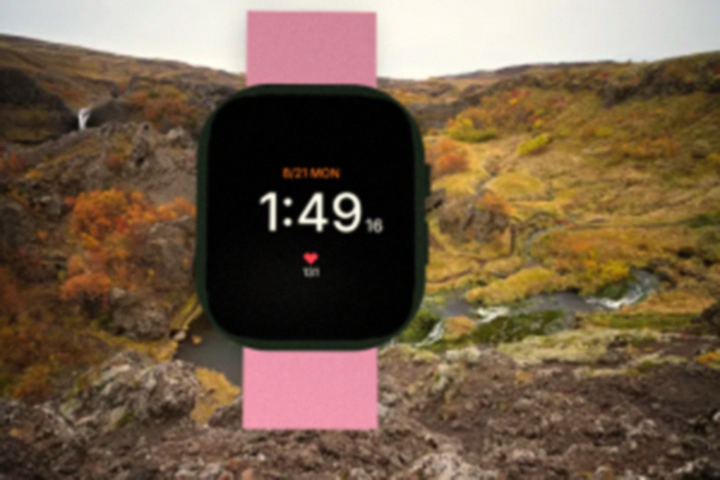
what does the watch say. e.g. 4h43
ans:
1h49
